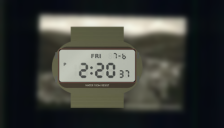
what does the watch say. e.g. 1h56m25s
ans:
2h20m37s
